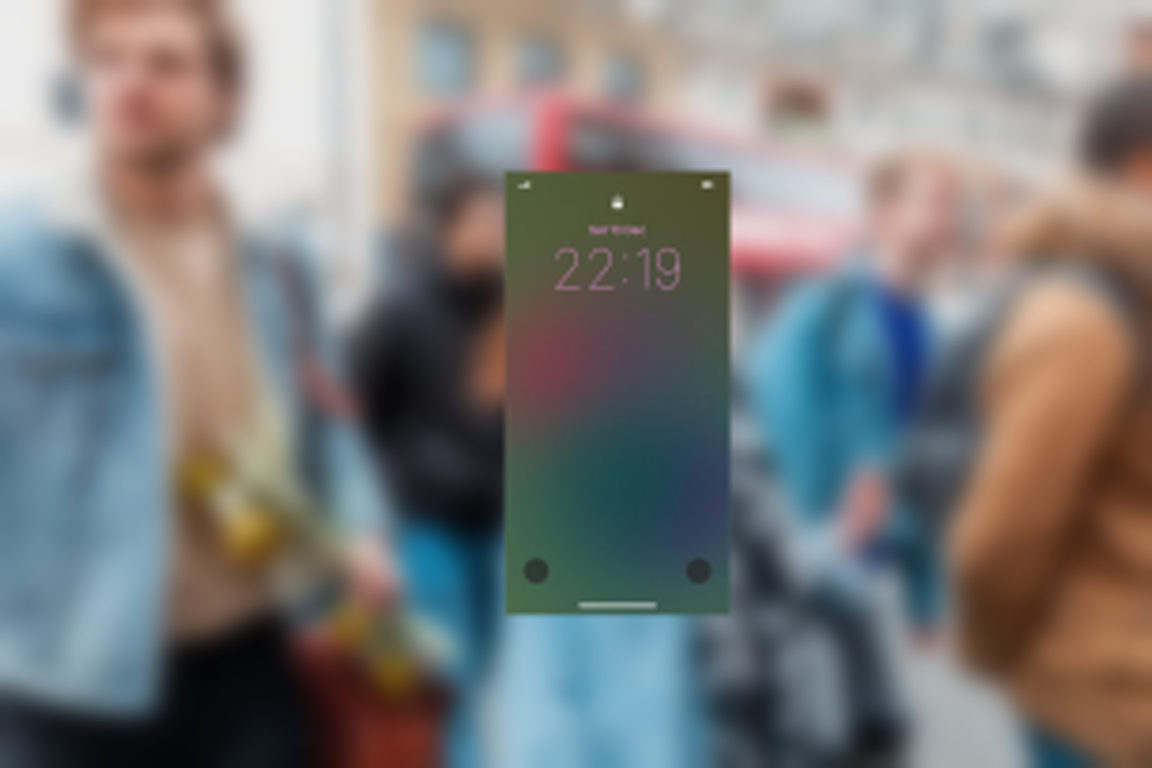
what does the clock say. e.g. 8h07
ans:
22h19
